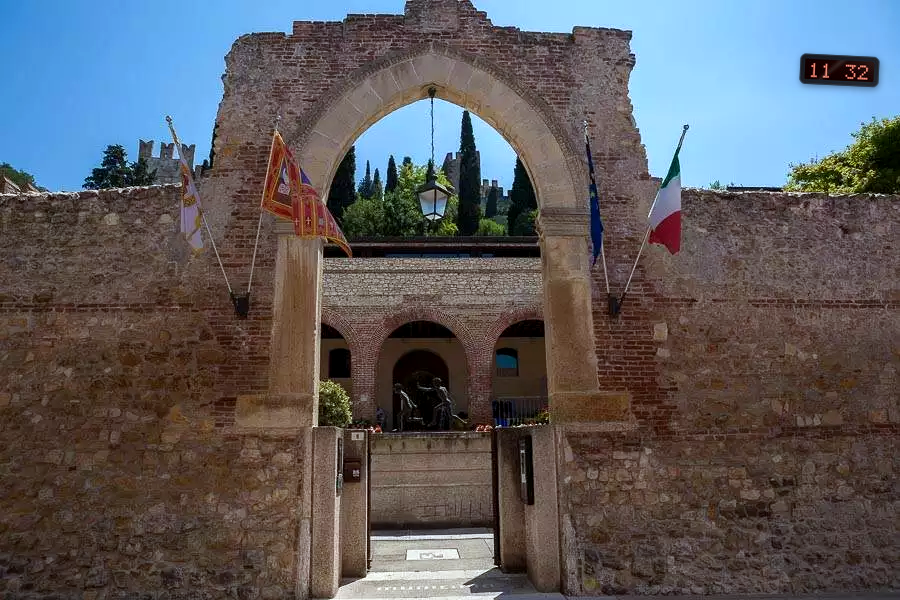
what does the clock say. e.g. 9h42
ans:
11h32
